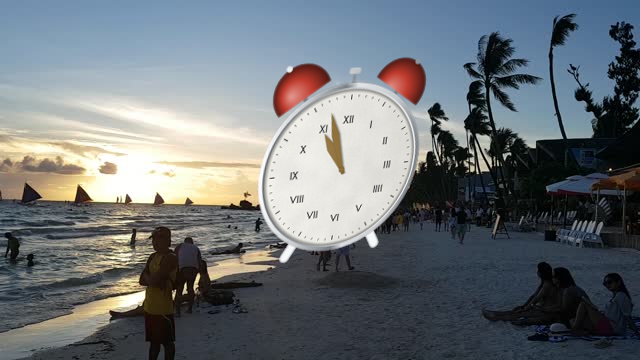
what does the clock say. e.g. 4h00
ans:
10h57
